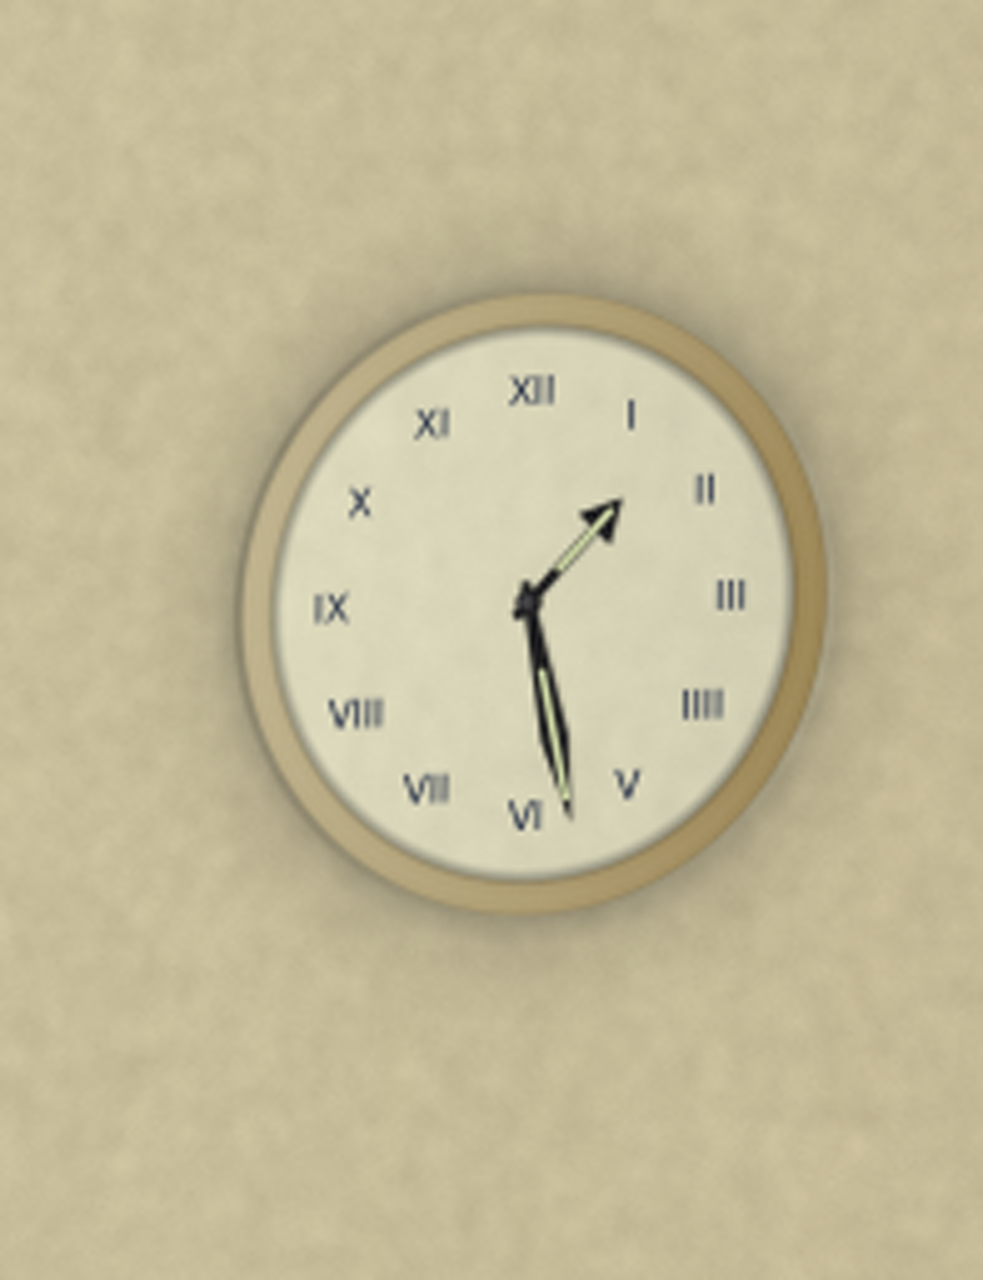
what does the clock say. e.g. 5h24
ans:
1h28
